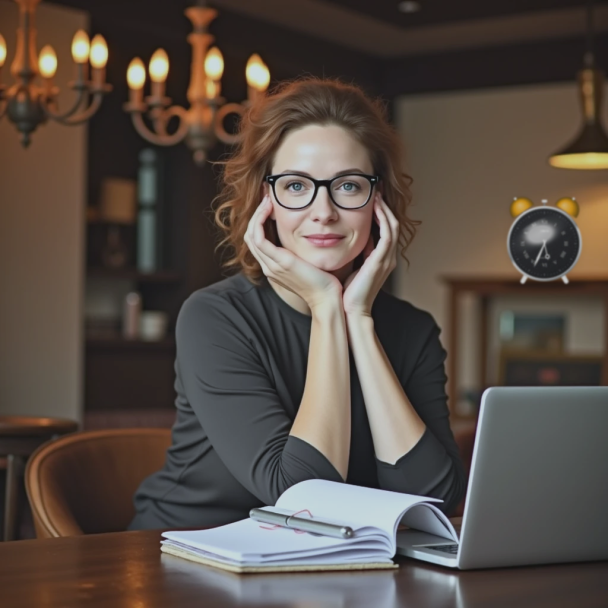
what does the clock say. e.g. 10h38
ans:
5h34
